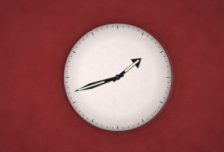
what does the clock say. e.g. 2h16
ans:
1h42
